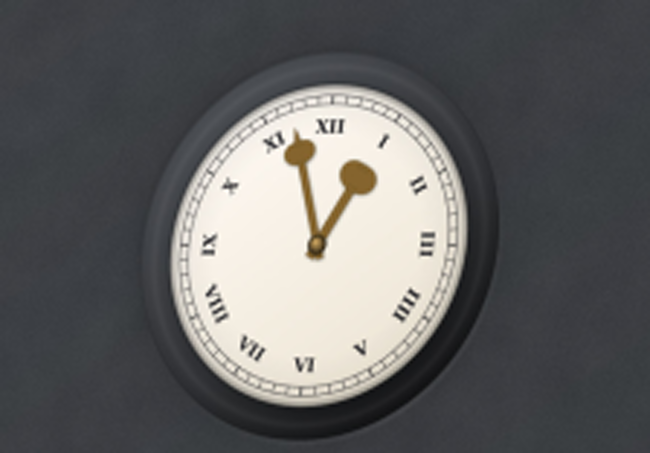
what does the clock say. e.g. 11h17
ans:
12h57
